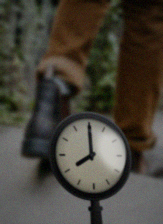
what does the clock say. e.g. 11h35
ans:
8h00
